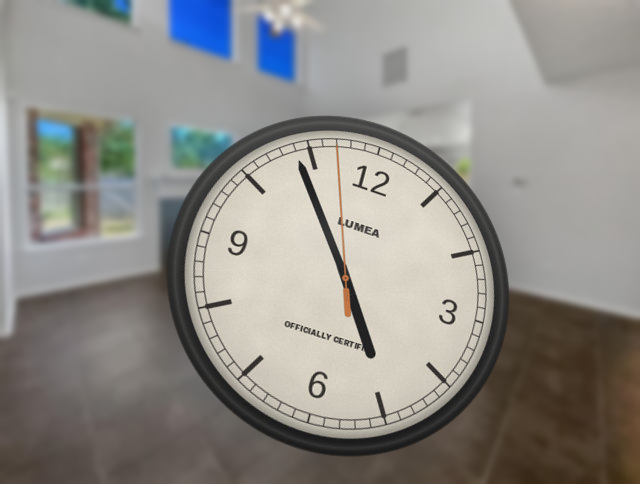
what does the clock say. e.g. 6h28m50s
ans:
4h53m57s
